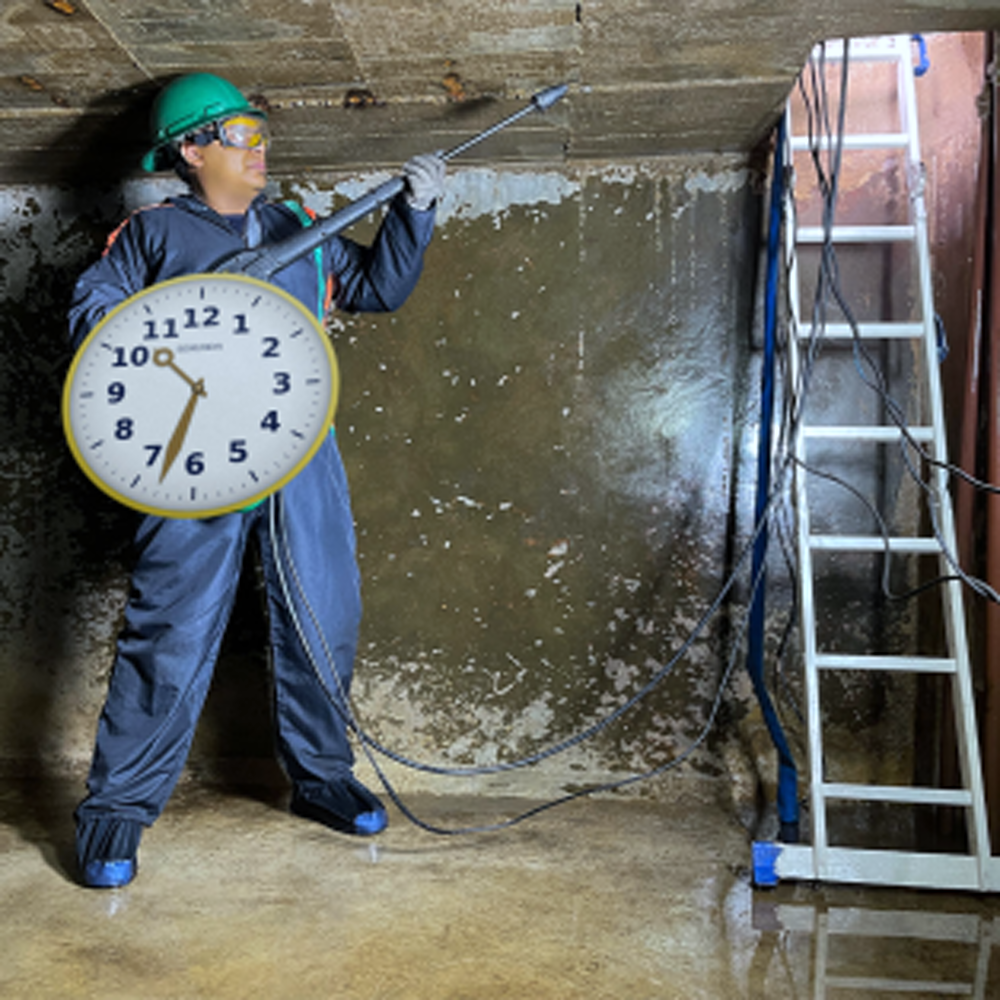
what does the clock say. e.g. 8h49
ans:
10h33
